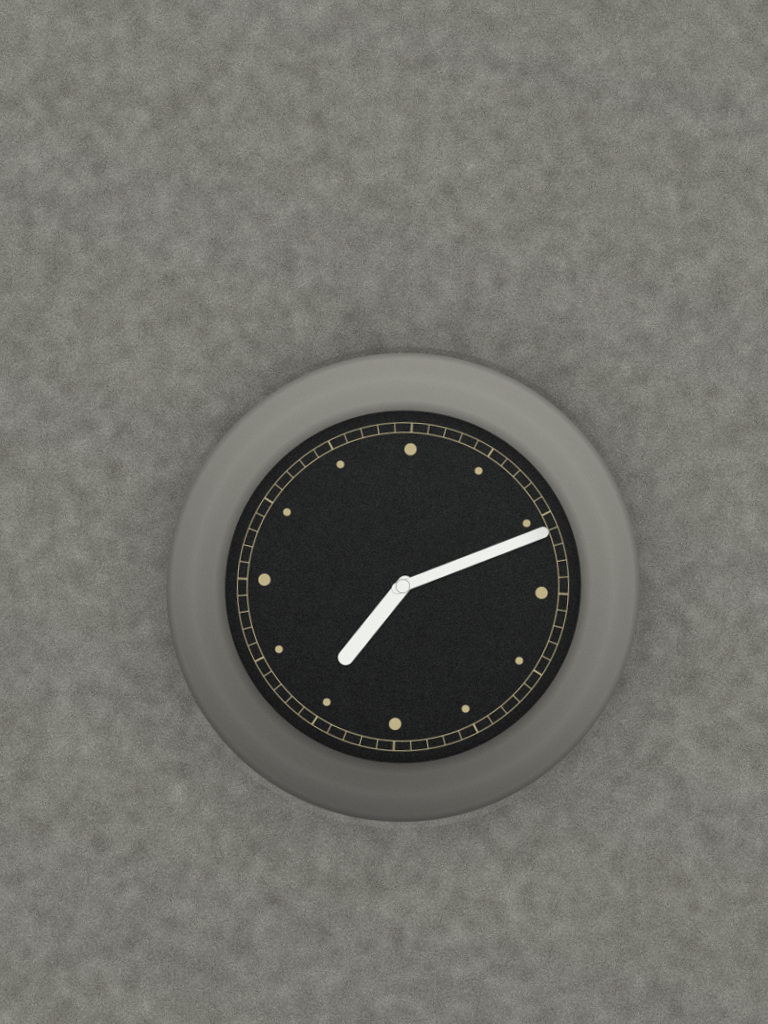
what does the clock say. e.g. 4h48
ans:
7h11
